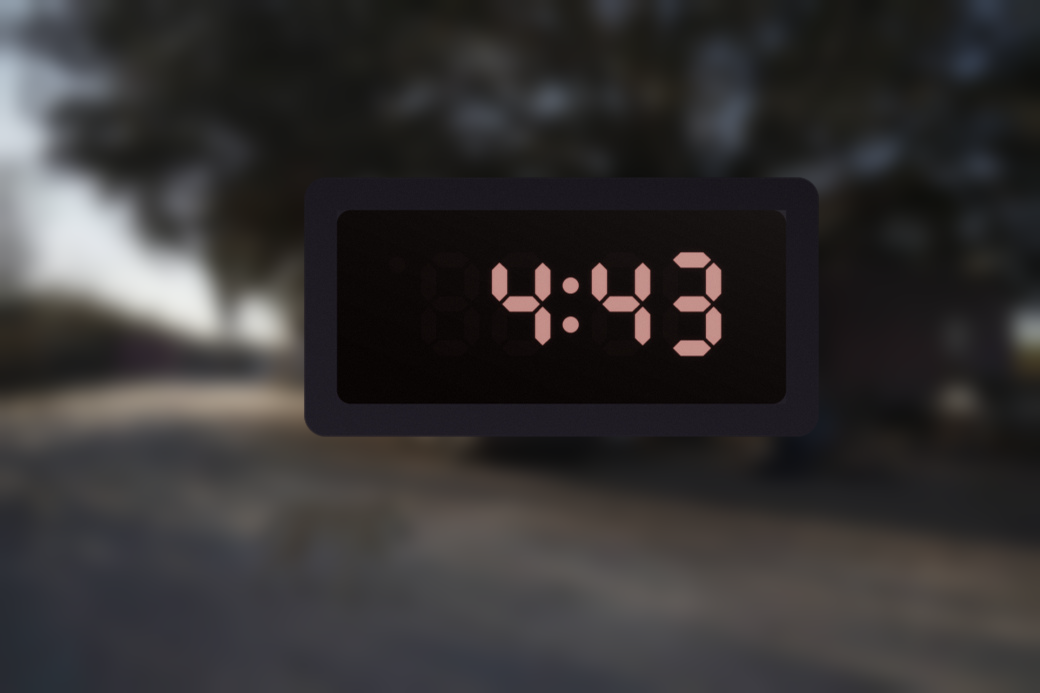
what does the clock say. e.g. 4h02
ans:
4h43
